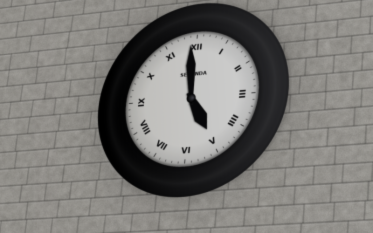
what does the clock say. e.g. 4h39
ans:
4h59
